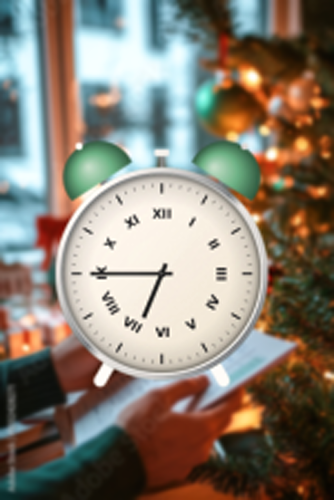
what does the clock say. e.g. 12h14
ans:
6h45
